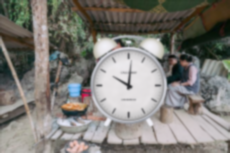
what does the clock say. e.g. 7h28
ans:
10h01
